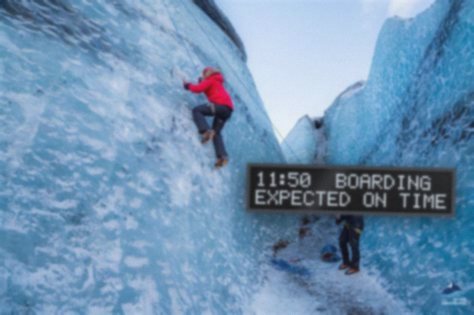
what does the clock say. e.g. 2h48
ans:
11h50
